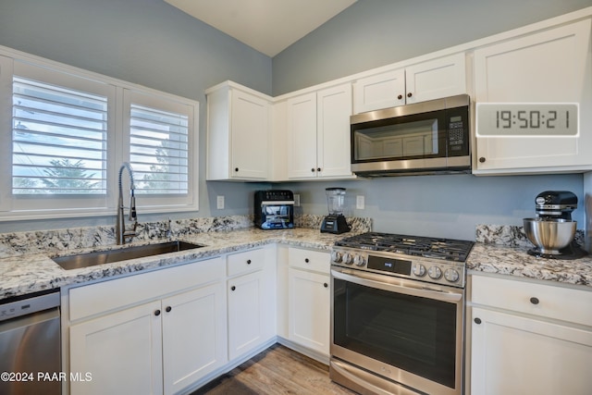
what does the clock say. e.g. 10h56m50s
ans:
19h50m21s
